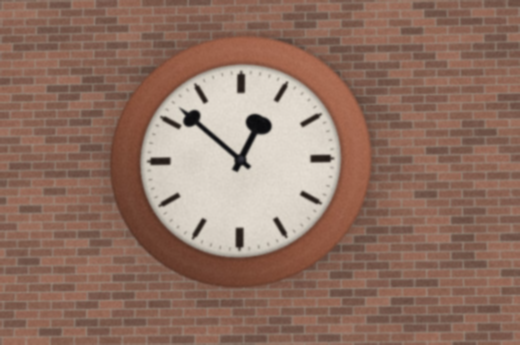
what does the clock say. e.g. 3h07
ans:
12h52
